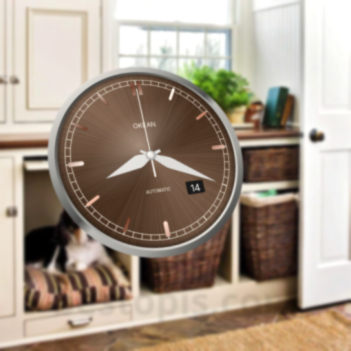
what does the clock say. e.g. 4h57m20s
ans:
8h20m00s
